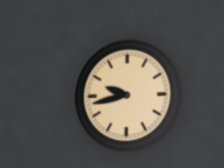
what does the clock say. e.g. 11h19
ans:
9h43
